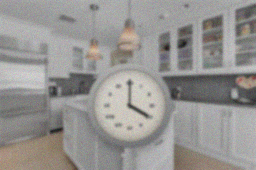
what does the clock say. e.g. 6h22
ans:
4h00
